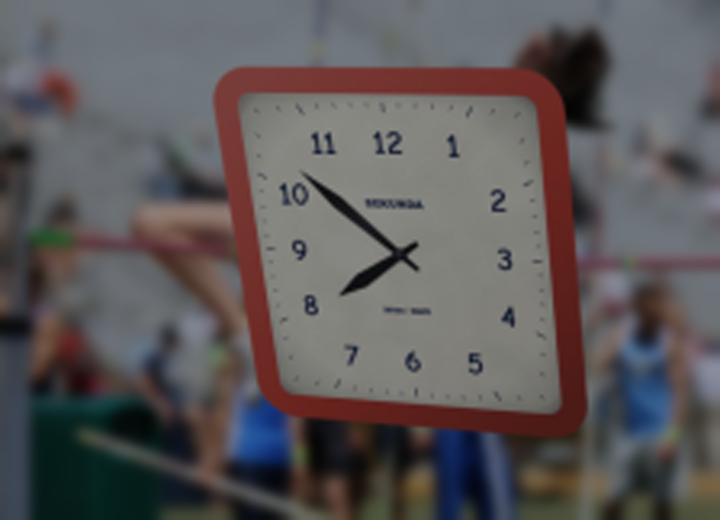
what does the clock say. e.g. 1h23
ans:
7h52
